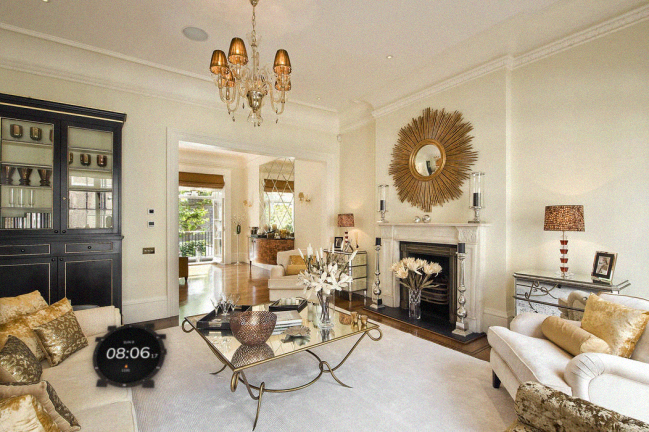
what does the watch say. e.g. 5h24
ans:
8h06
